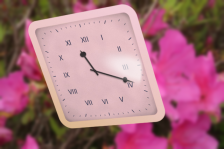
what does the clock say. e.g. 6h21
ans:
11h19
